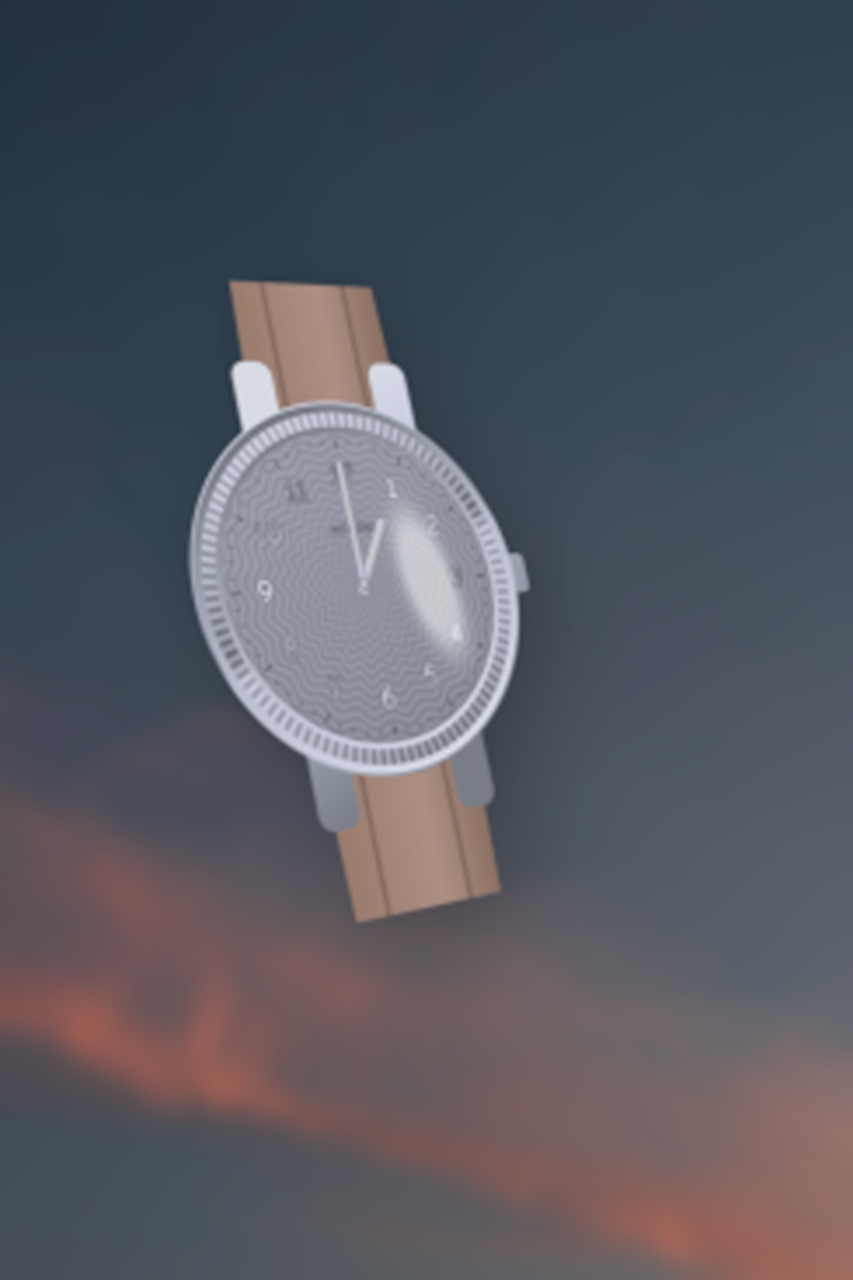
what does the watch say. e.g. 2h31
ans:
1h00
